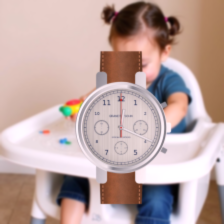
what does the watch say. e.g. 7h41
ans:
12h19
